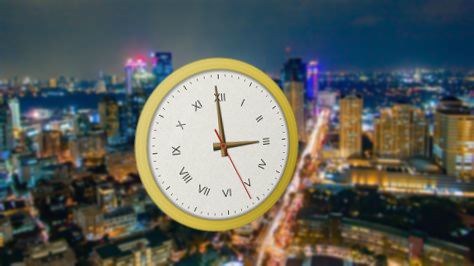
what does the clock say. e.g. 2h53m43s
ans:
2h59m26s
